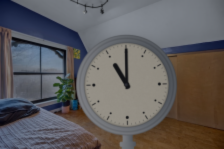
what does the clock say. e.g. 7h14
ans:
11h00
